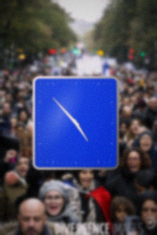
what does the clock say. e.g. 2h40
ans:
4h53
